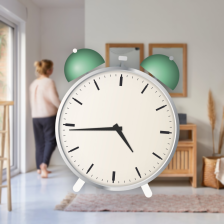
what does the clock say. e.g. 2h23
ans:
4h44
